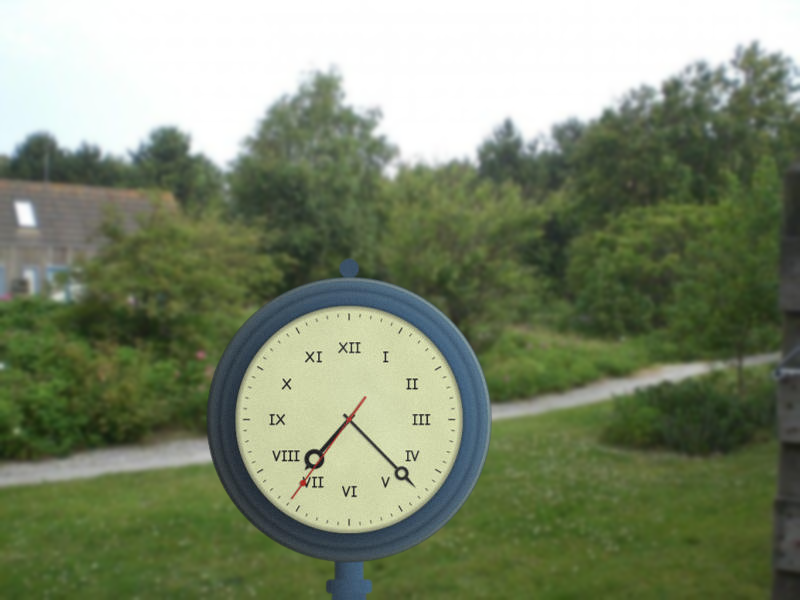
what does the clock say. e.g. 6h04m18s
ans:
7h22m36s
